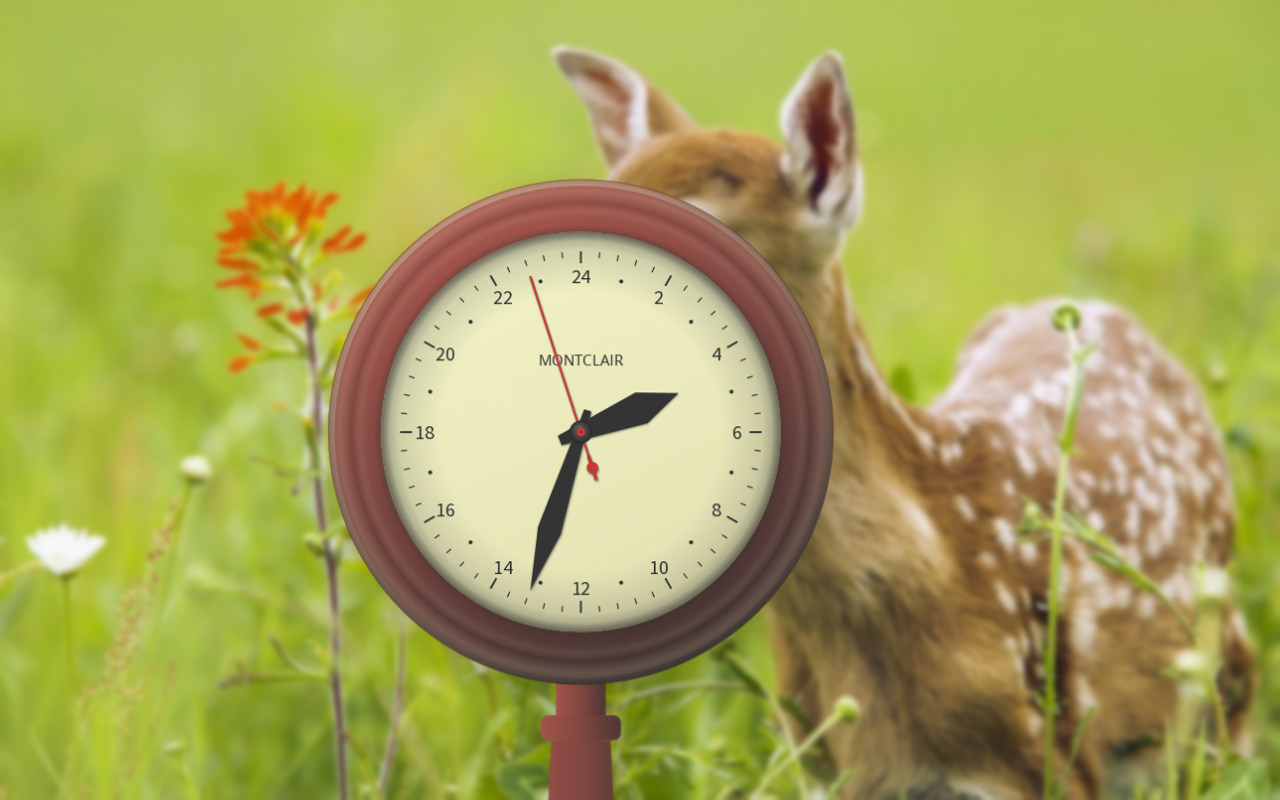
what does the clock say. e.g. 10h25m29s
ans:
4h32m57s
